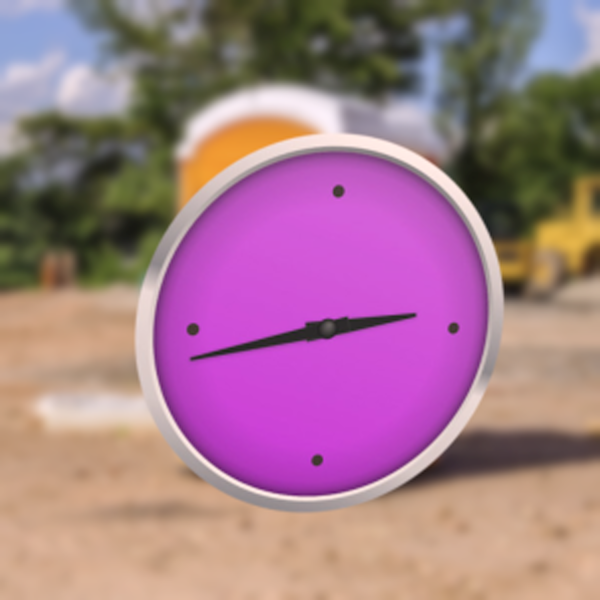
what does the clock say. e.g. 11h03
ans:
2h43
